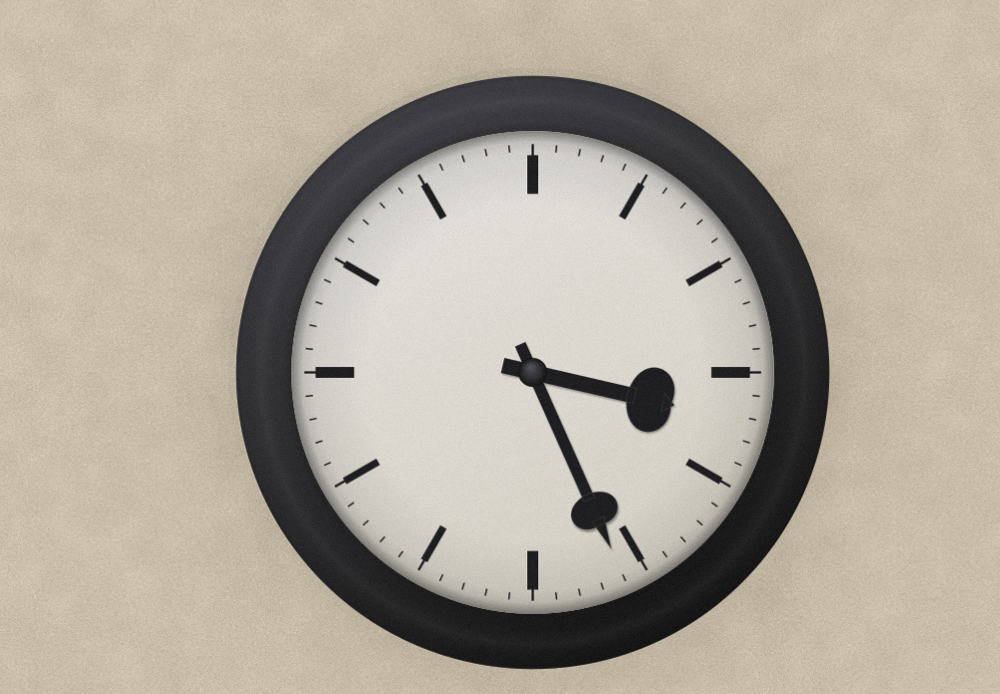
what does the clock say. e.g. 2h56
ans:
3h26
